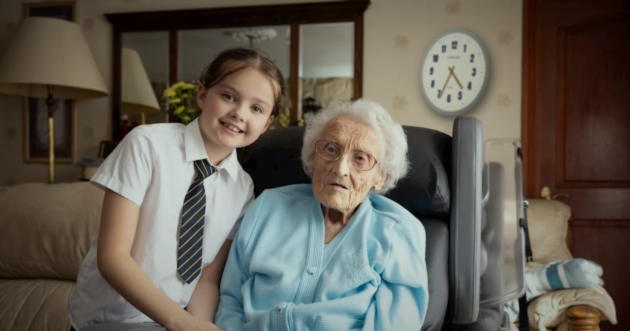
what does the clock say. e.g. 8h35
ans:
4h34
